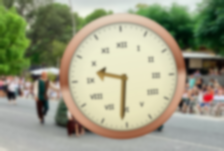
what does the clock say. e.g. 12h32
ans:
9h31
